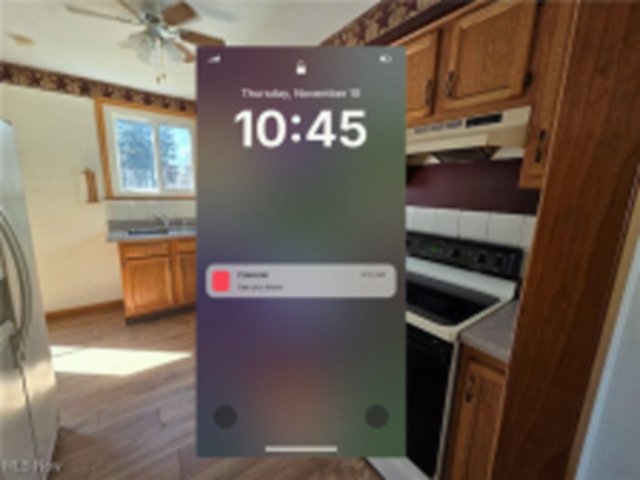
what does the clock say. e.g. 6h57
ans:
10h45
